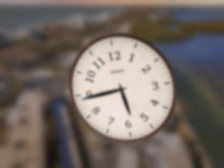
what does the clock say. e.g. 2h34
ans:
5h44
